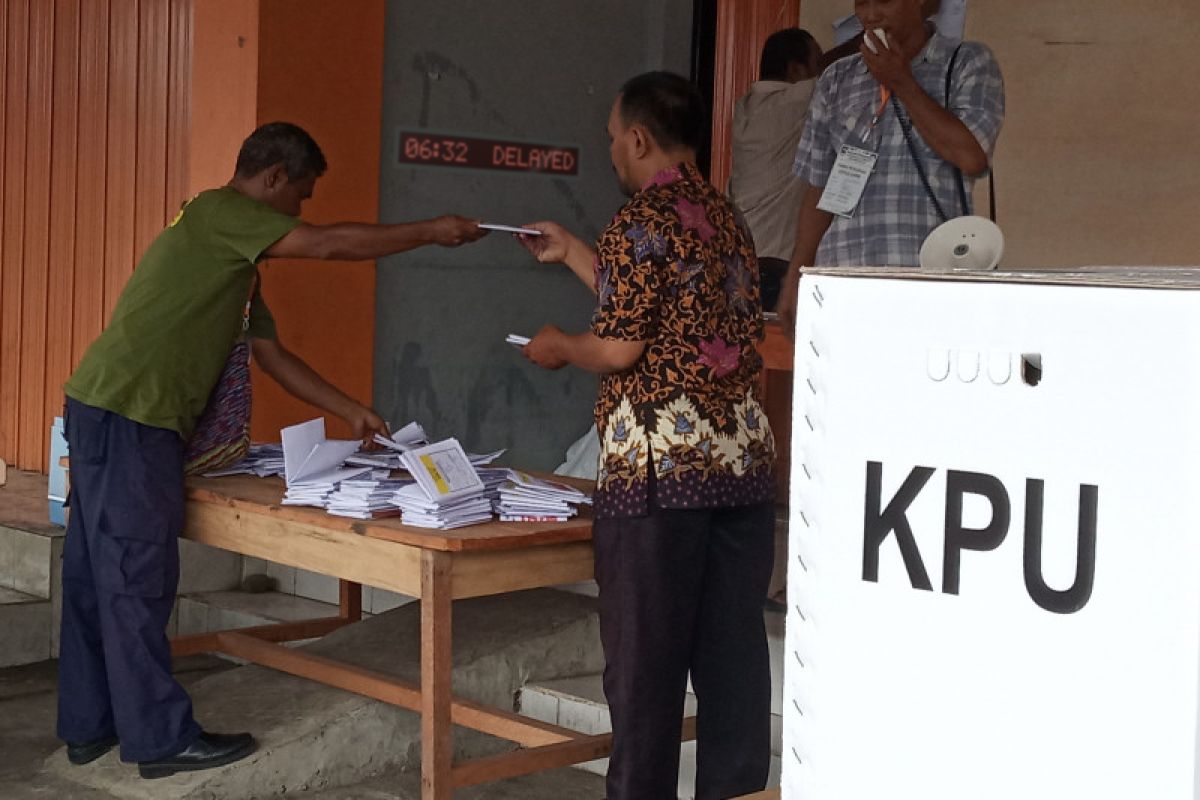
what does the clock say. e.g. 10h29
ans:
6h32
